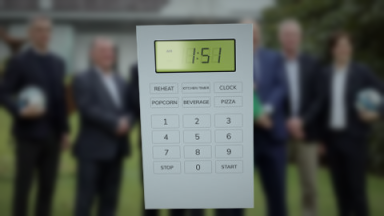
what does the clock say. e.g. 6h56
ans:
1h51
